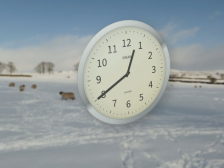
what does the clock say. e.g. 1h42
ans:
12h40
